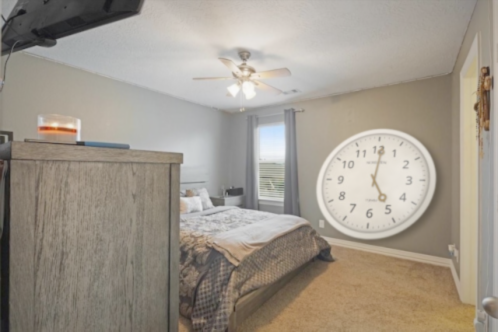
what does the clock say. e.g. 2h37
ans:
5h01
